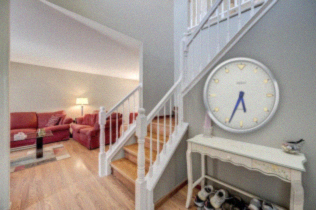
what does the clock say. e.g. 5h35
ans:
5h34
